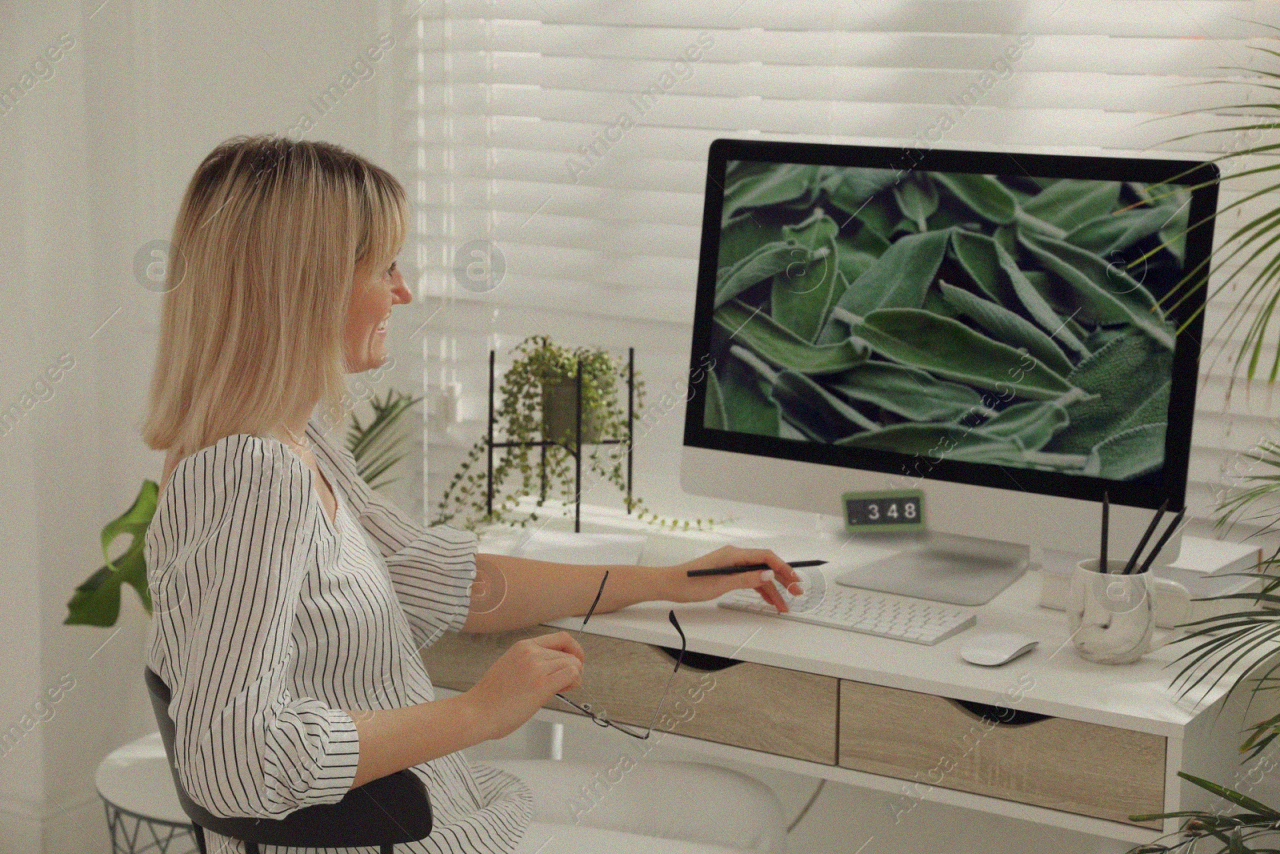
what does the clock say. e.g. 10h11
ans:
3h48
